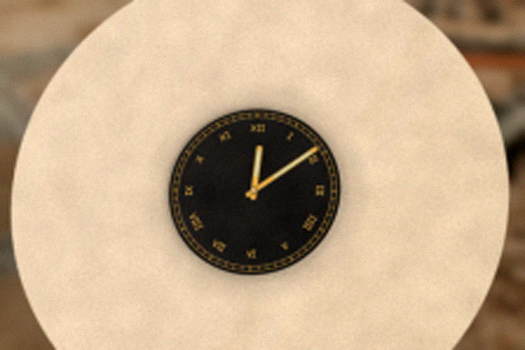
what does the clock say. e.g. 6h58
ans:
12h09
